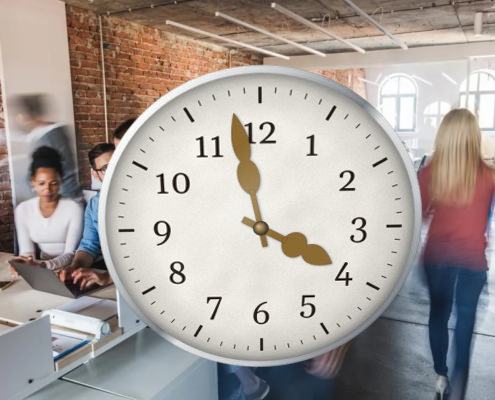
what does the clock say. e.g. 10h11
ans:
3h58
